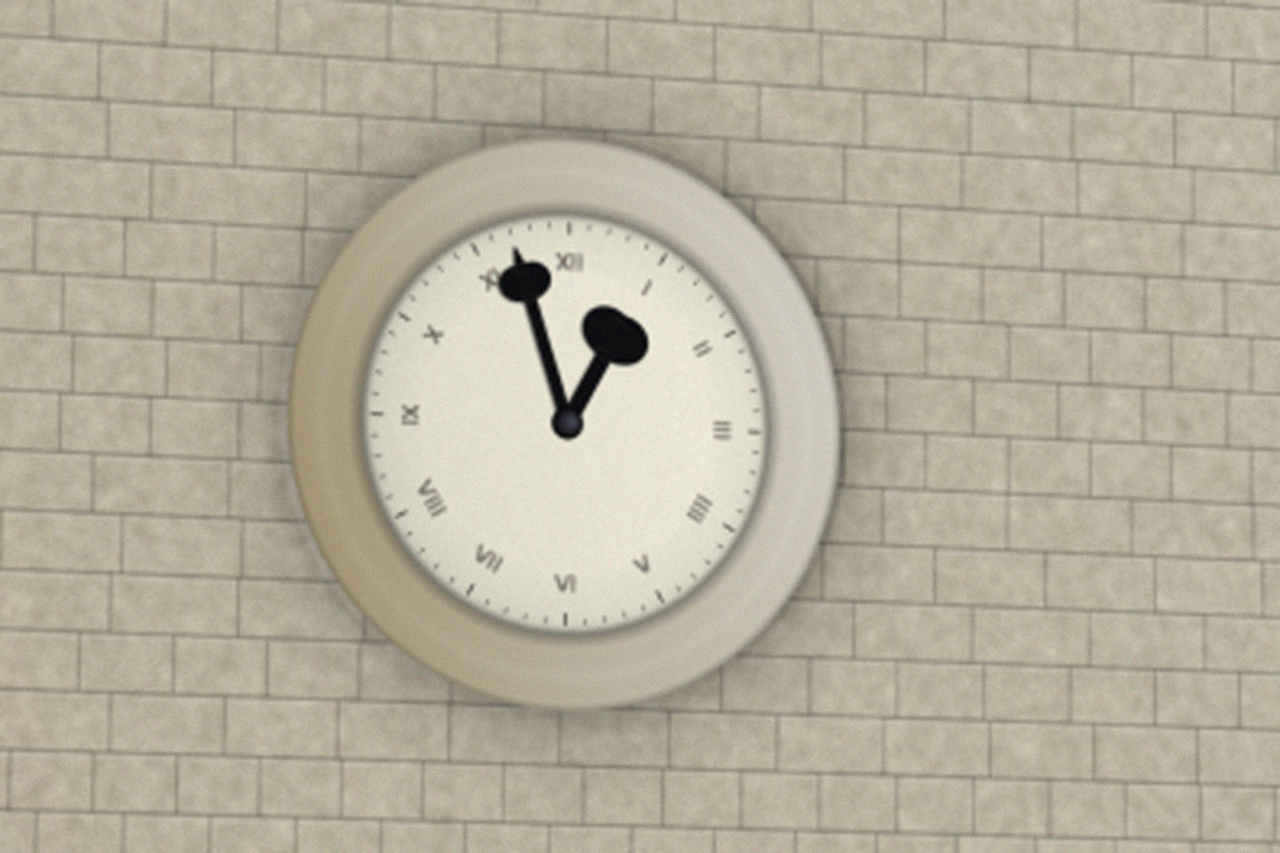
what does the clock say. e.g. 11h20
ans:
12h57
